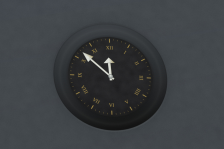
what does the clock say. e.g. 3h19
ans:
11h52
